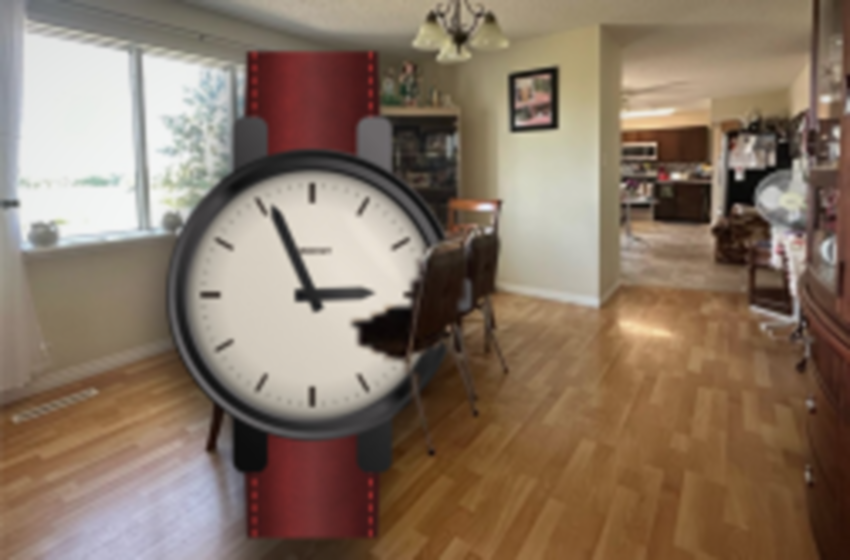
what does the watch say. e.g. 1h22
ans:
2h56
